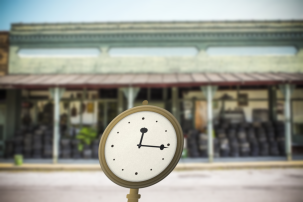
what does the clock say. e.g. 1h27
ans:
12h16
